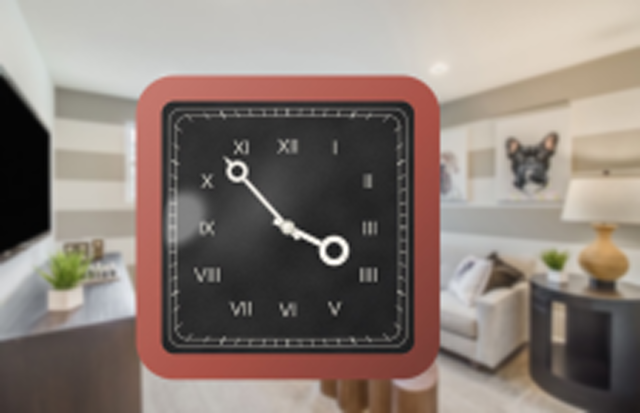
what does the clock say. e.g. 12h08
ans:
3h53
